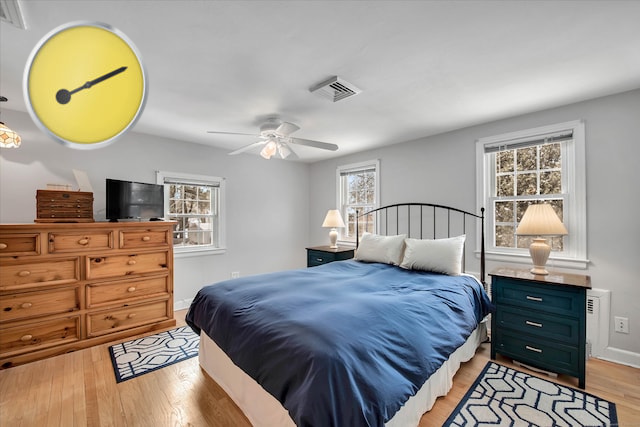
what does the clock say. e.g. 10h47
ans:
8h11
